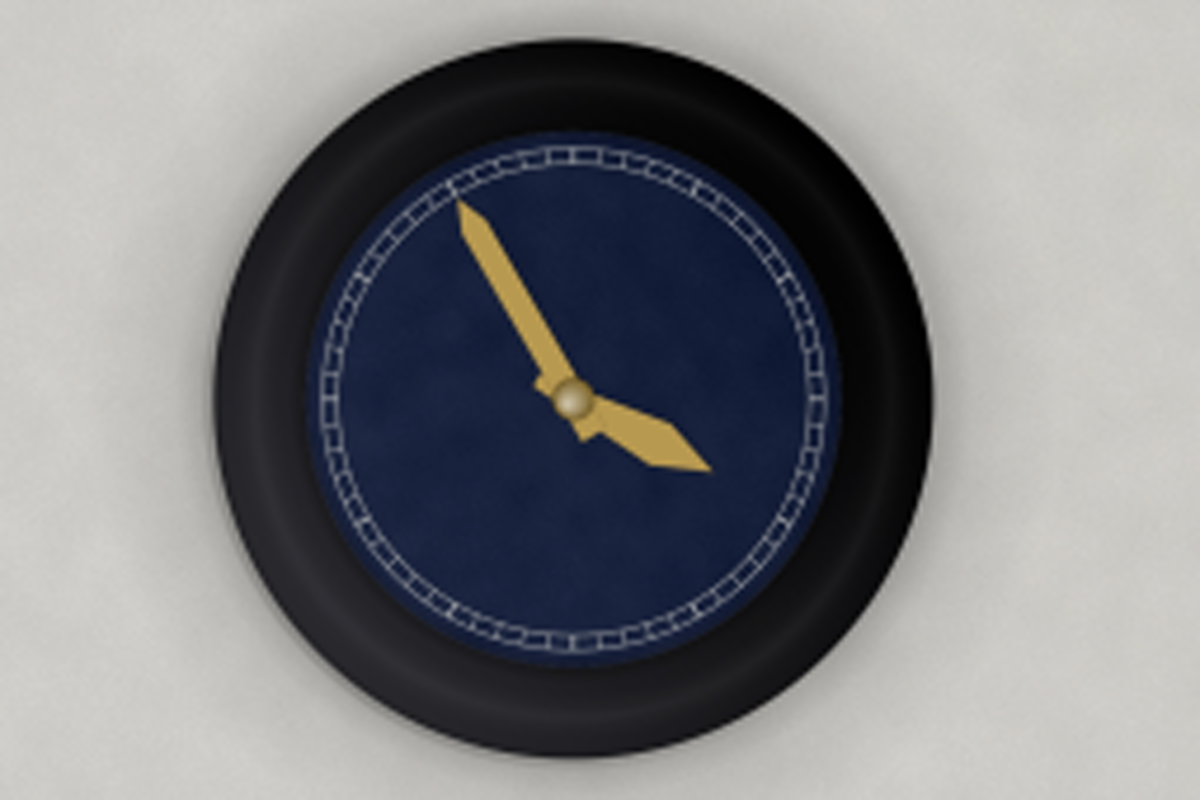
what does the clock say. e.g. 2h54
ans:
3h55
